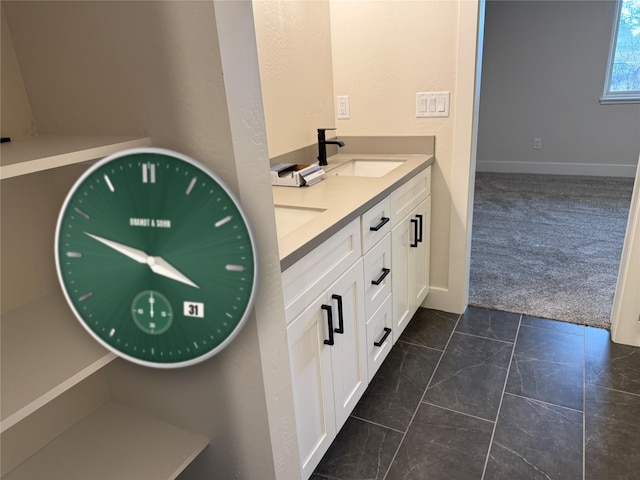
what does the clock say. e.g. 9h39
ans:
3h48
